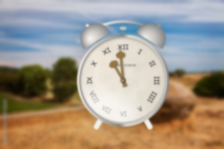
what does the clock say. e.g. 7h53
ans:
10h59
